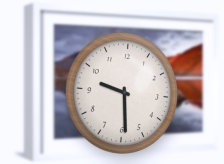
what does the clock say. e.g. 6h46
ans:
9h29
